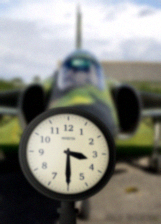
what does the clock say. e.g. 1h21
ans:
3h30
